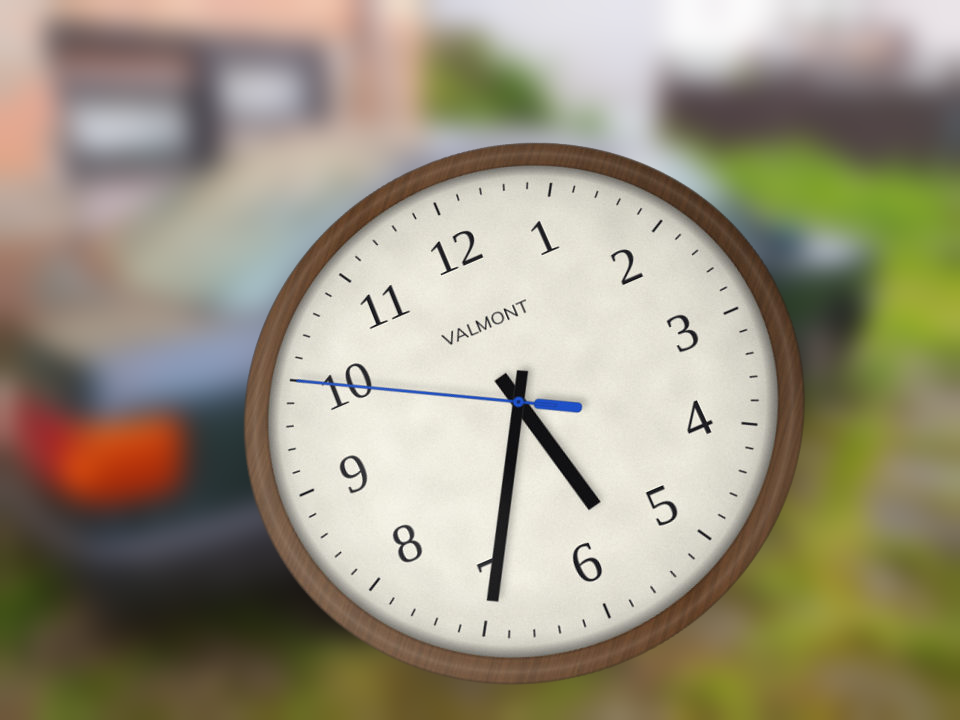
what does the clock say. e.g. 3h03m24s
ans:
5h34m50s
